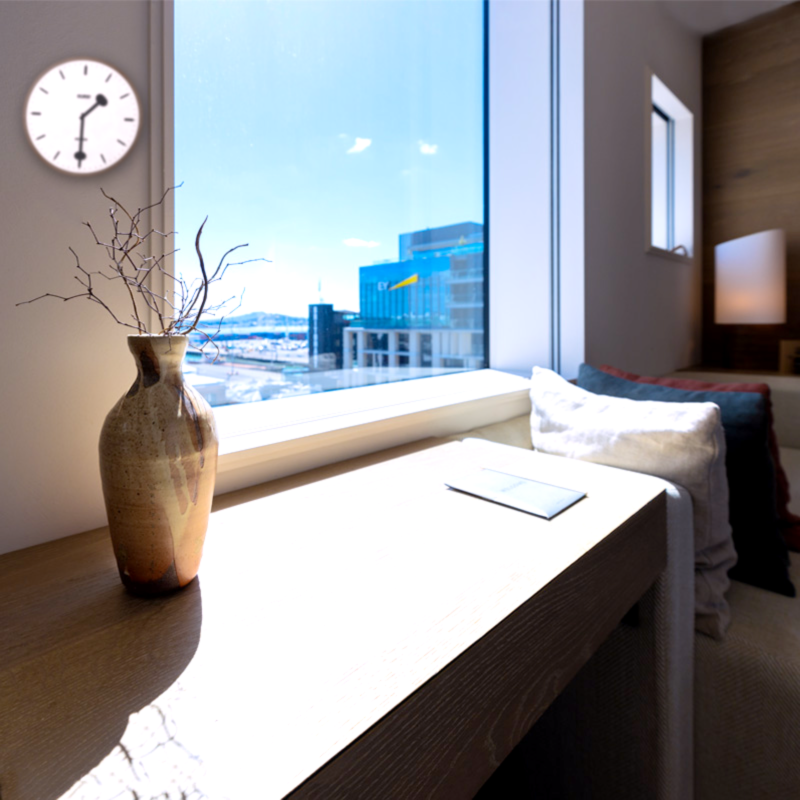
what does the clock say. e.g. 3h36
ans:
1h30
